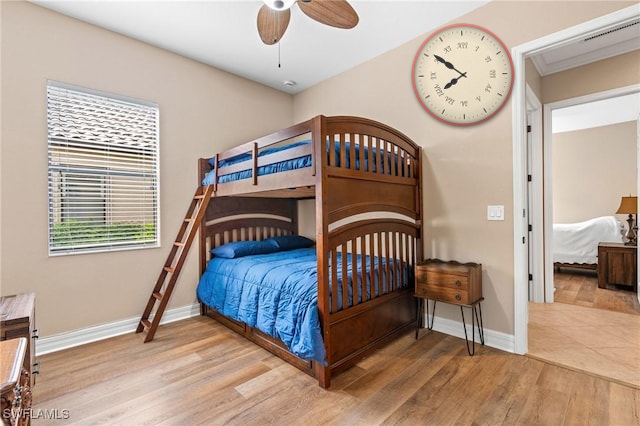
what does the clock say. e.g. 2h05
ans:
7h51
